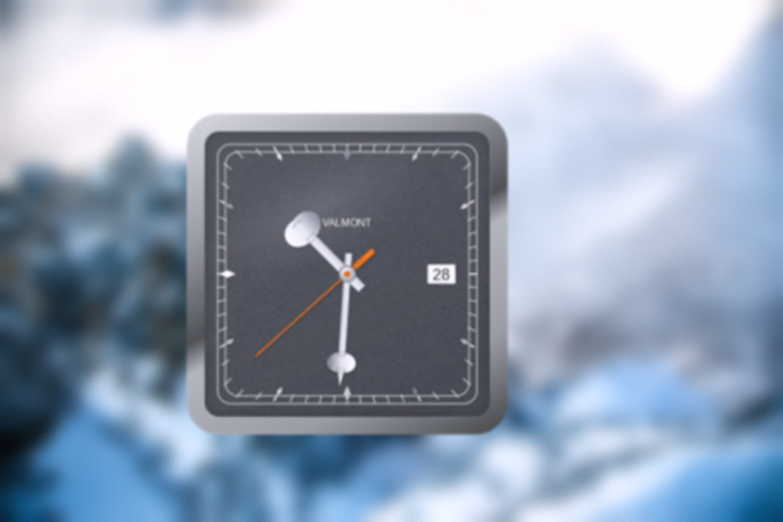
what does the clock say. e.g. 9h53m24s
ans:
10h30m38s
